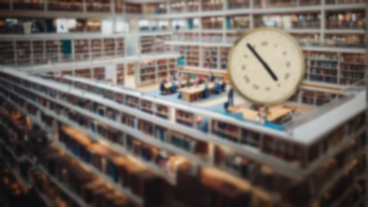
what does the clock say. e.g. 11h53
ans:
4h54
